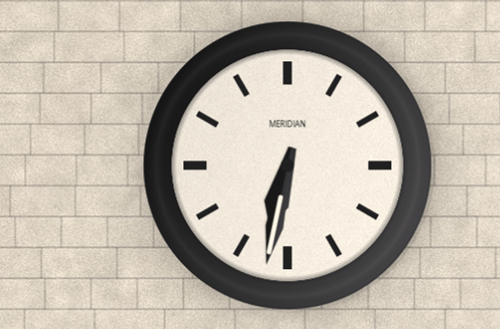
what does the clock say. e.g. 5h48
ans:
6h32
